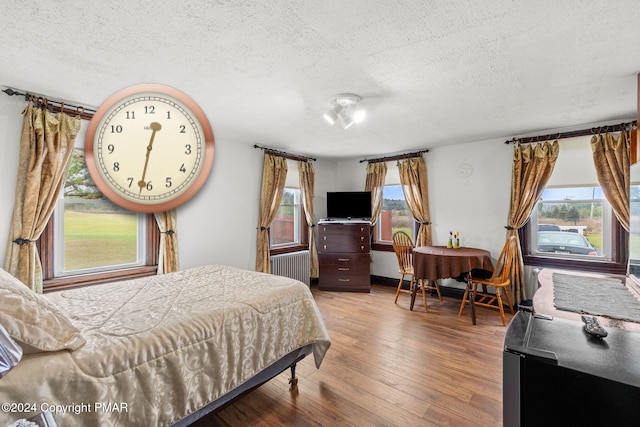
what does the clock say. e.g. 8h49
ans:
12h32
